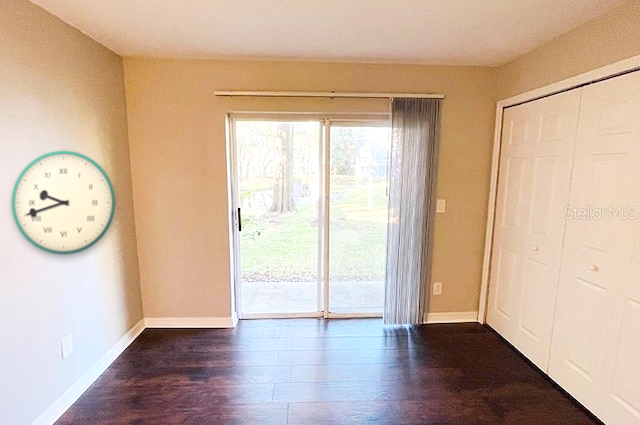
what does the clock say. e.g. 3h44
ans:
9h42
